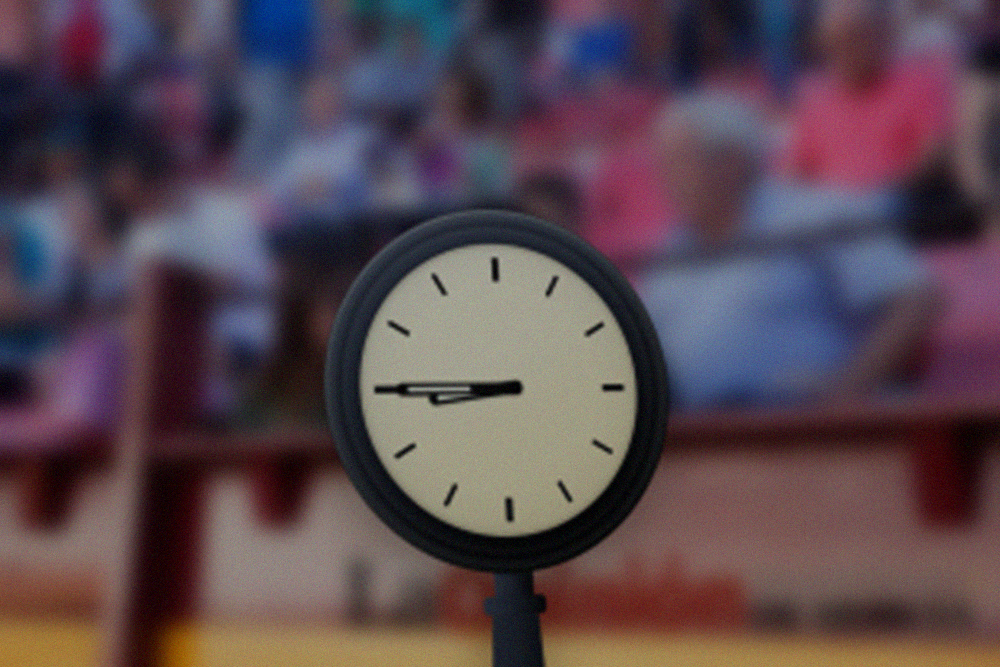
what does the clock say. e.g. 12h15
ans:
8h45
